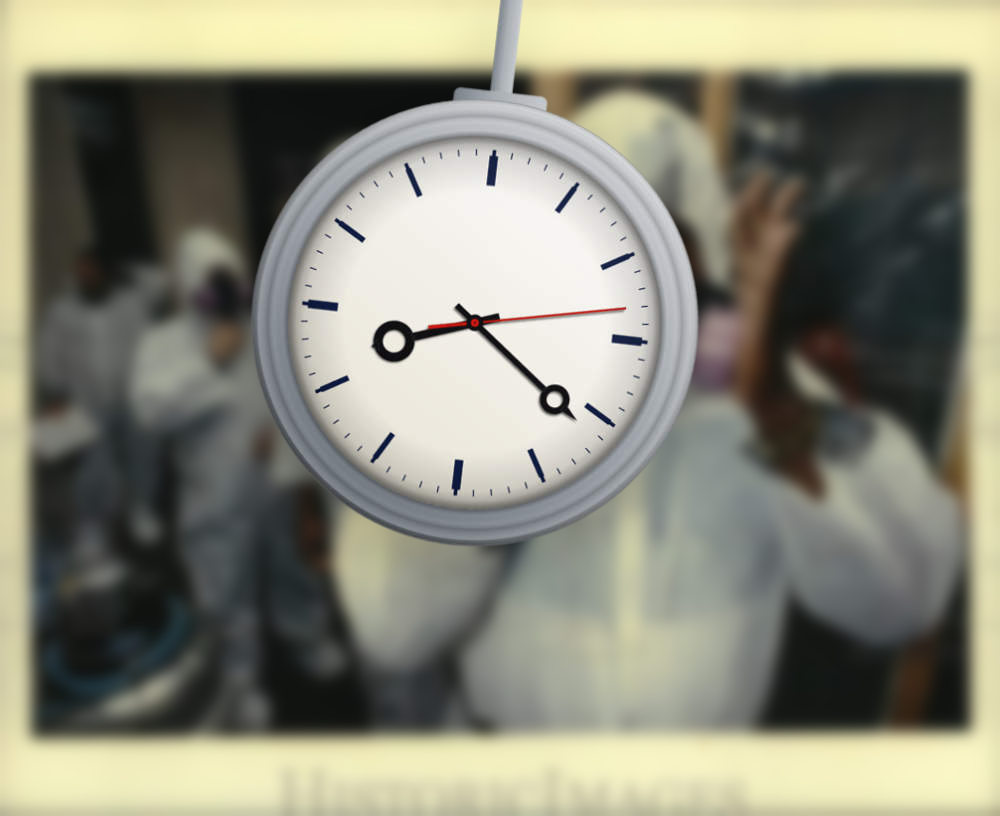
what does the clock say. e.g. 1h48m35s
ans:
8h21m13s
